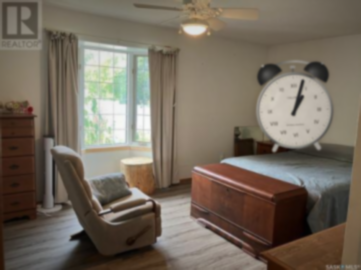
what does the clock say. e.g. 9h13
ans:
1h03
